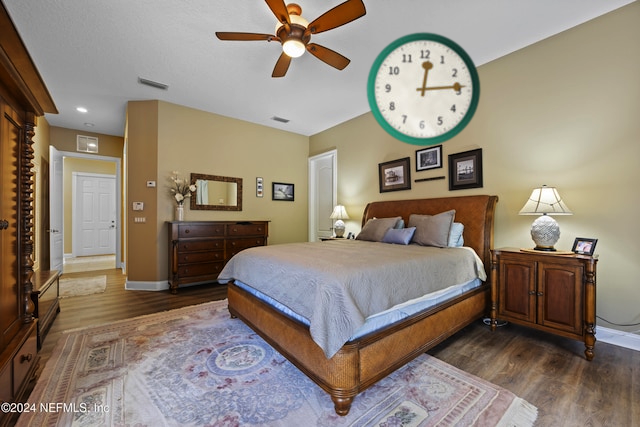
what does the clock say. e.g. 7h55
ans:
12h14
